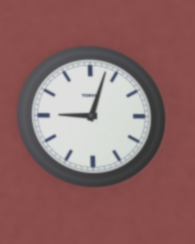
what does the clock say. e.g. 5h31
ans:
9h03
